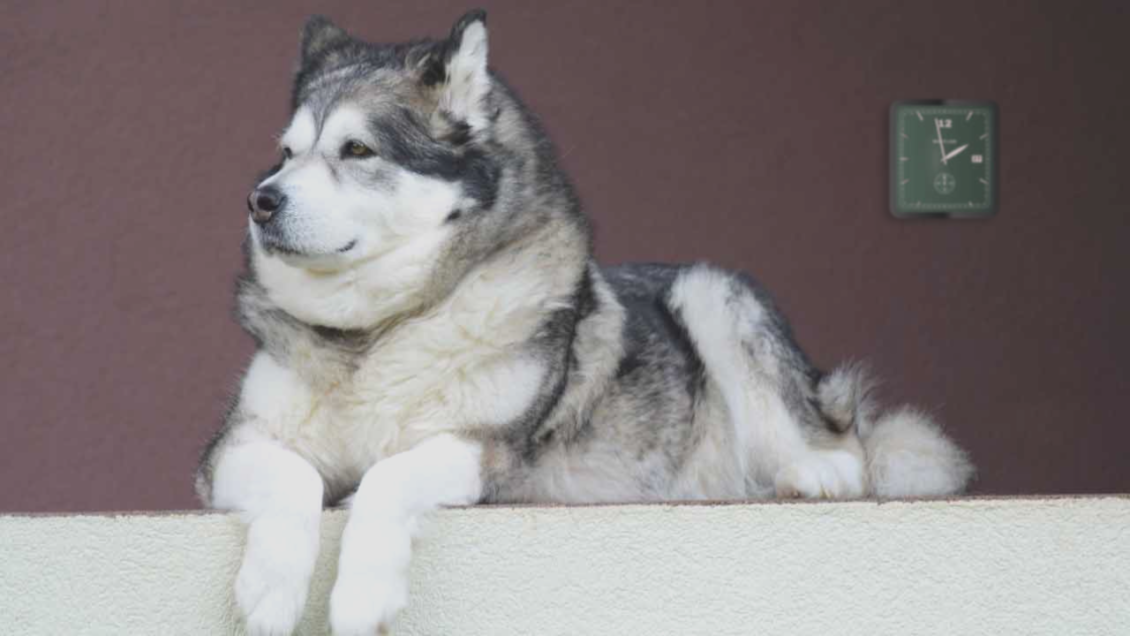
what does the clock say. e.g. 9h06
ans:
1h58
